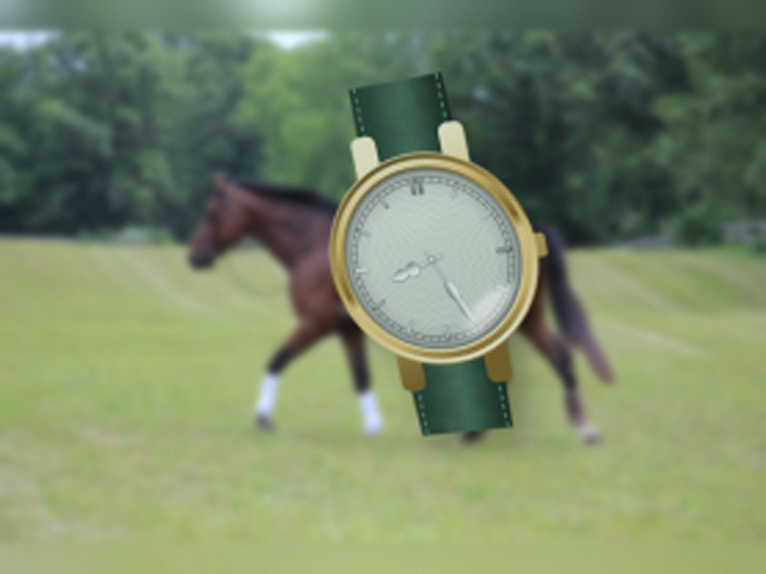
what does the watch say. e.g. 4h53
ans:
8h26
